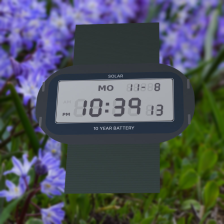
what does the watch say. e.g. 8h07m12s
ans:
10h39m13s
